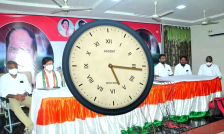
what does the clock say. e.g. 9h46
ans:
5h16
